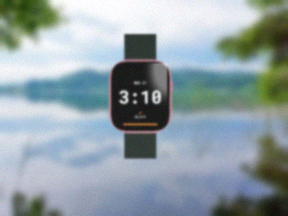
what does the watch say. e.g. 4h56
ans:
3h10
